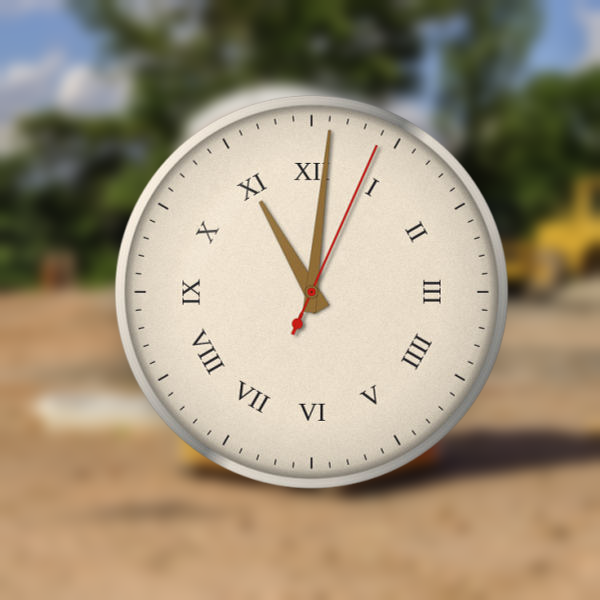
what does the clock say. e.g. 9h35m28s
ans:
11h01m04s
